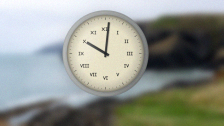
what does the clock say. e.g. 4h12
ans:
10h01
